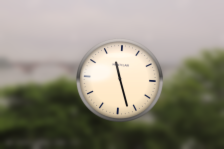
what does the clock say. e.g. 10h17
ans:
11h27
